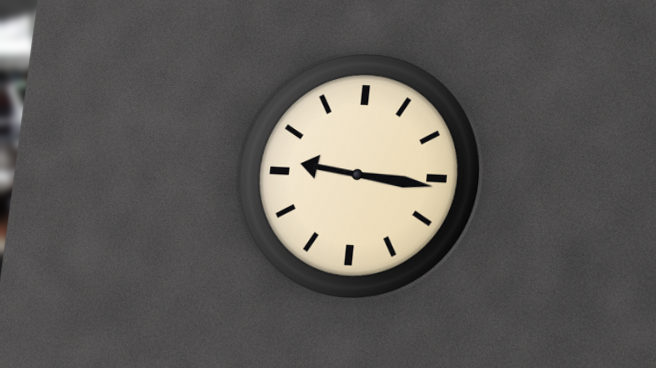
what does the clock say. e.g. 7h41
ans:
9h16
